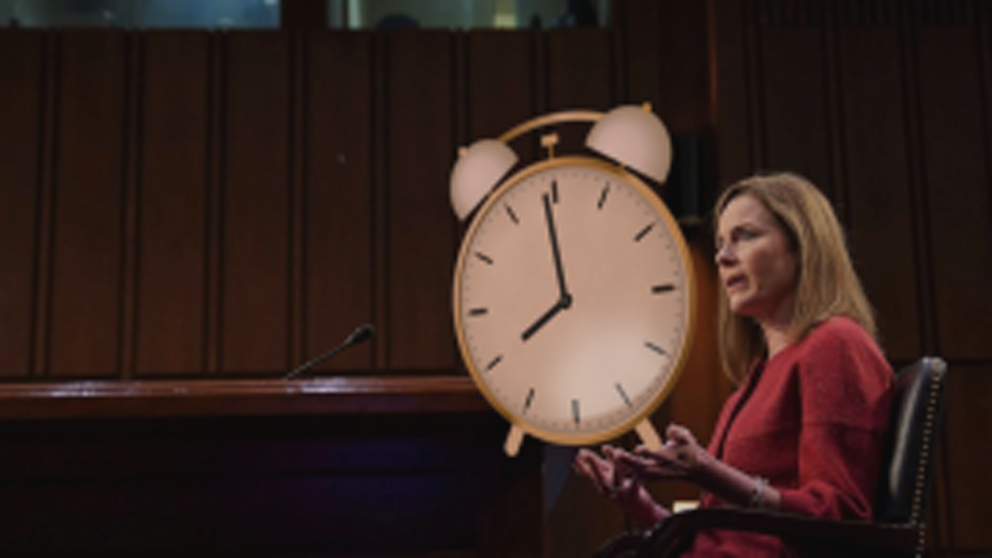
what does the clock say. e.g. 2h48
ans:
7h59
